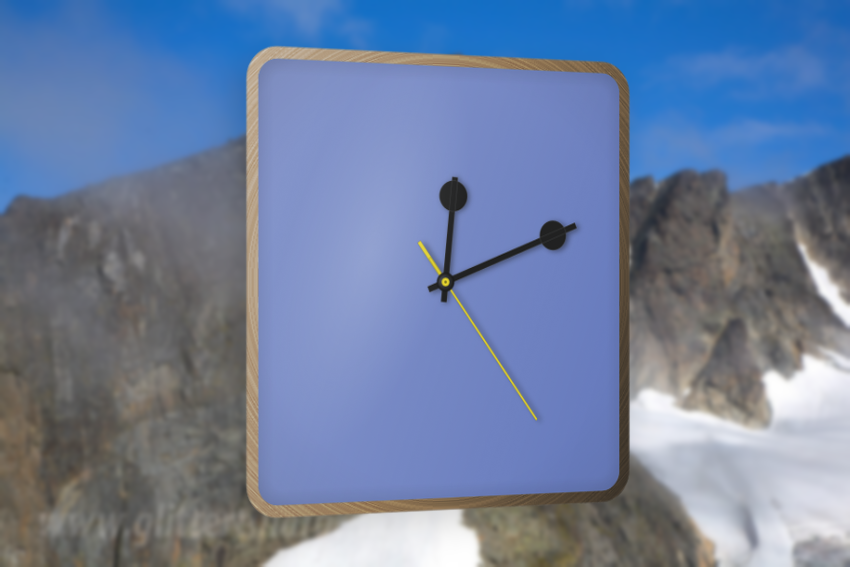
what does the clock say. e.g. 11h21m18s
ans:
12h11m24s
